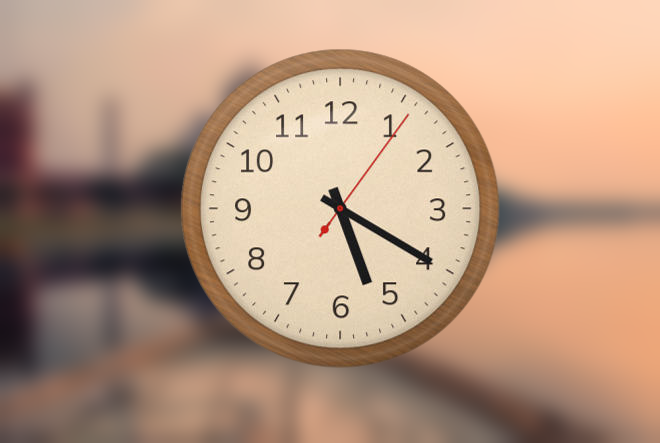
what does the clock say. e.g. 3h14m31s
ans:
5h20m06s
